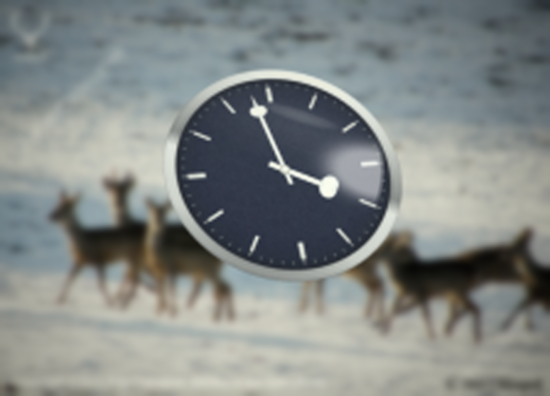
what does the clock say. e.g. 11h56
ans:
3h58
